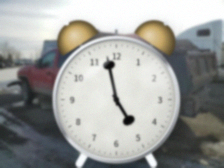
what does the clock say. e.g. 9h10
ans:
4h58
